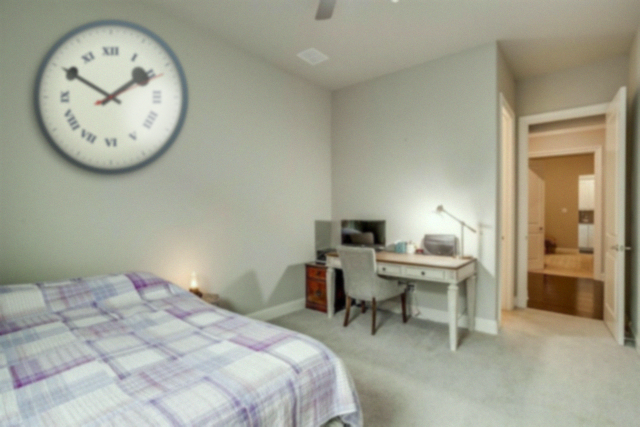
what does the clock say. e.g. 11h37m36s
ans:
1h50m11s
